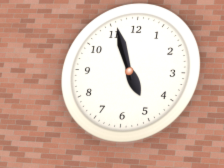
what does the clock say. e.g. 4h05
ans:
4h56
